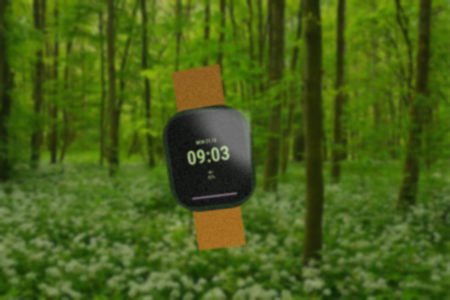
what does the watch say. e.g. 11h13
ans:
9h03
